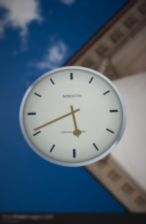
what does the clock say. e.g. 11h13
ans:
5h41
